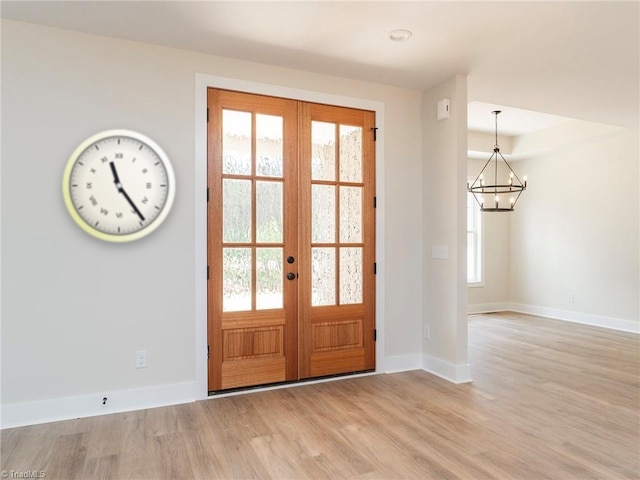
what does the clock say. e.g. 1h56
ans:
11h24
